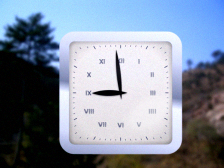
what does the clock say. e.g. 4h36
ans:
8h59
